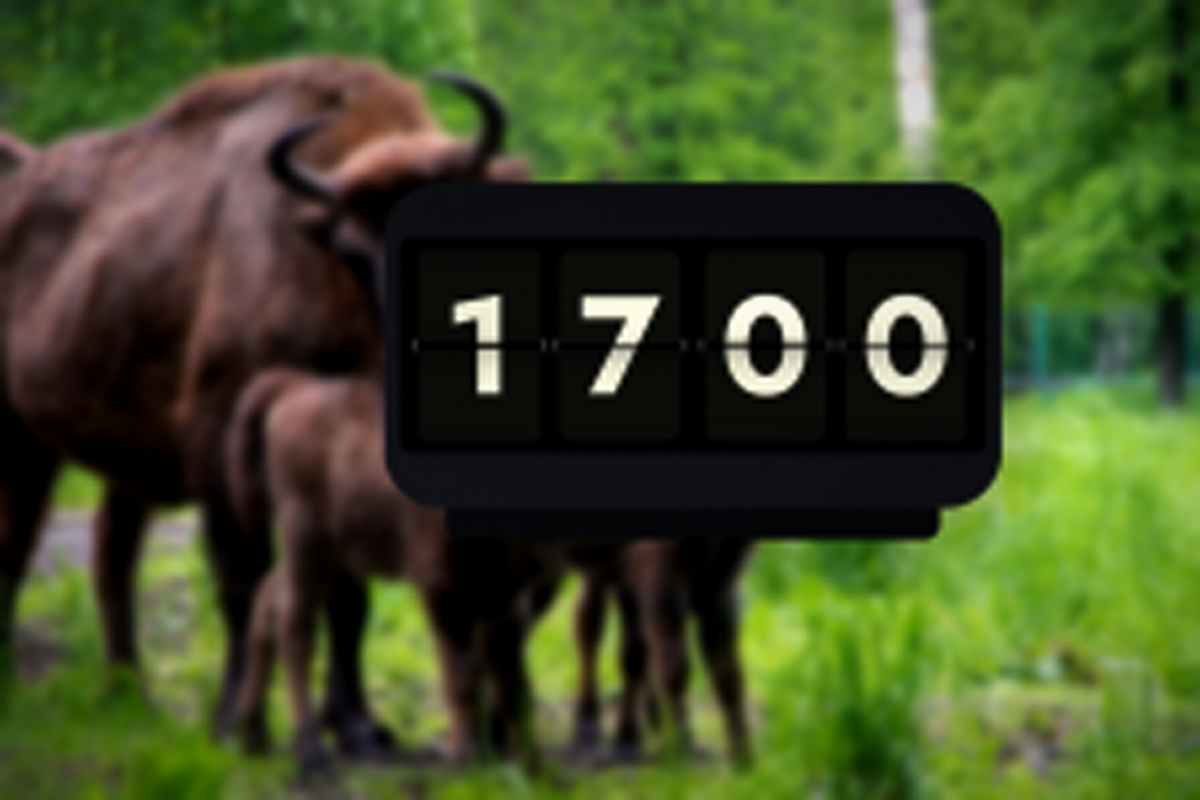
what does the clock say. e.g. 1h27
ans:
17h00
